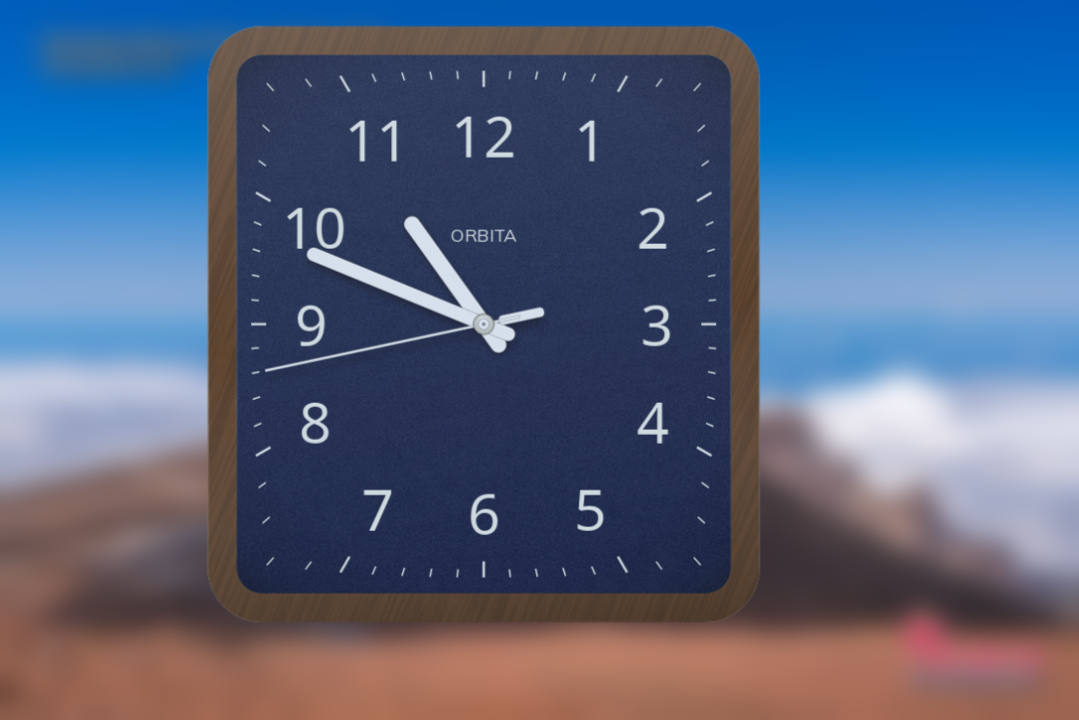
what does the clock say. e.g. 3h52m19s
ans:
10h48m43s
